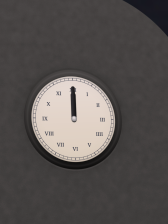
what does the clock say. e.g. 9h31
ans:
12h00
